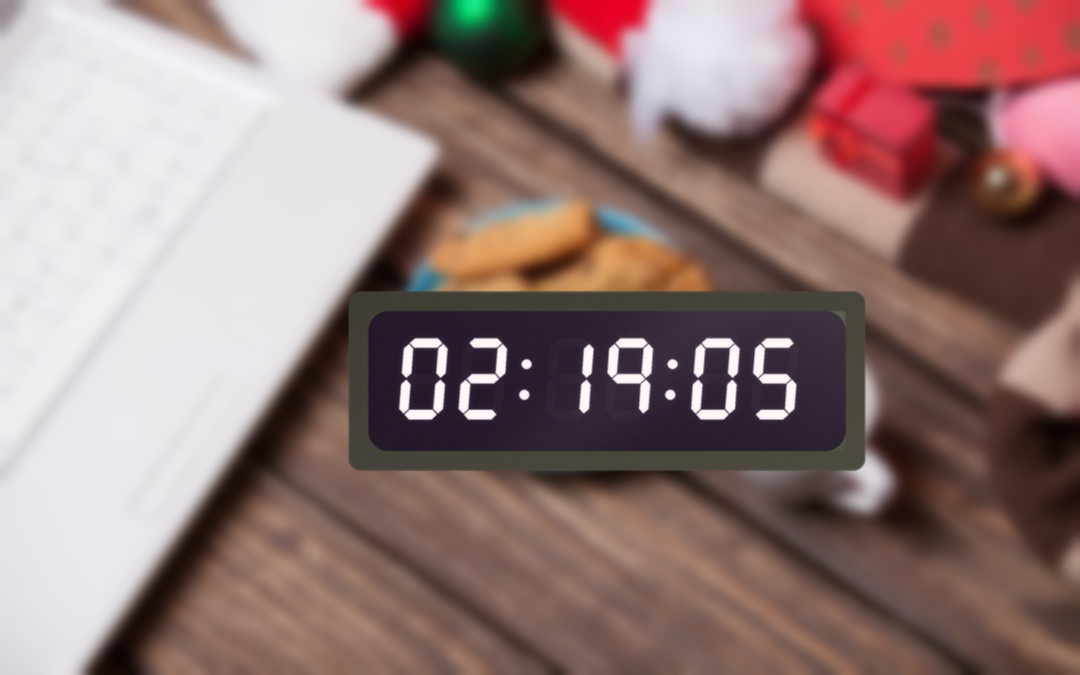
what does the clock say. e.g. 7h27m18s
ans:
2h19m05s
